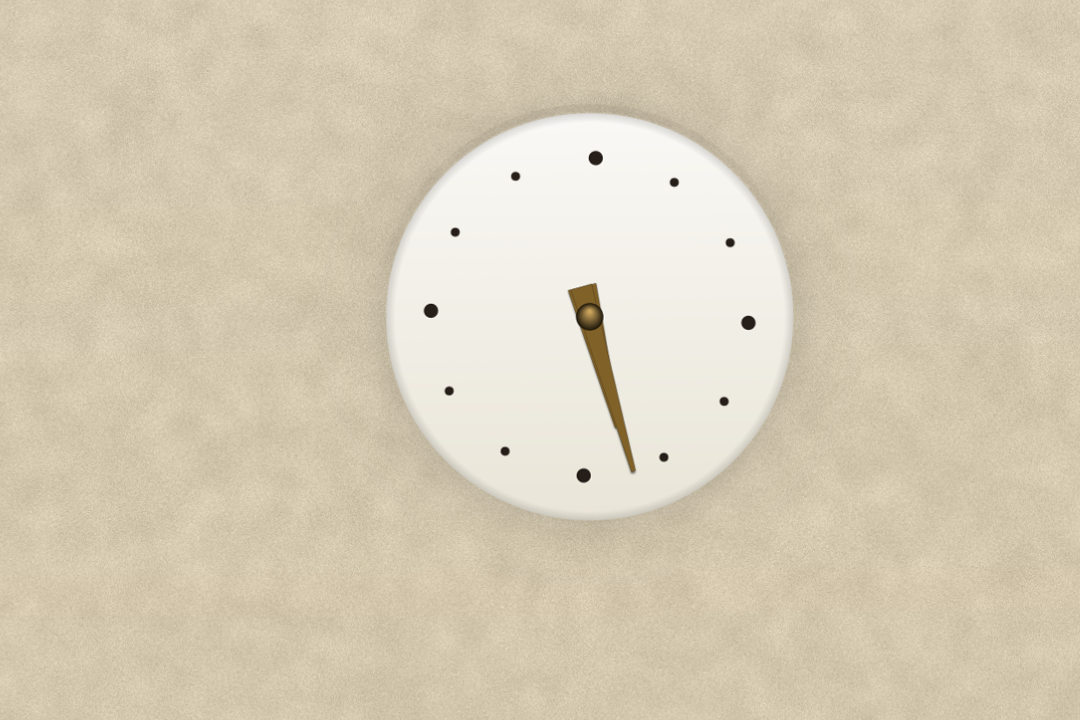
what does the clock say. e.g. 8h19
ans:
5h27
